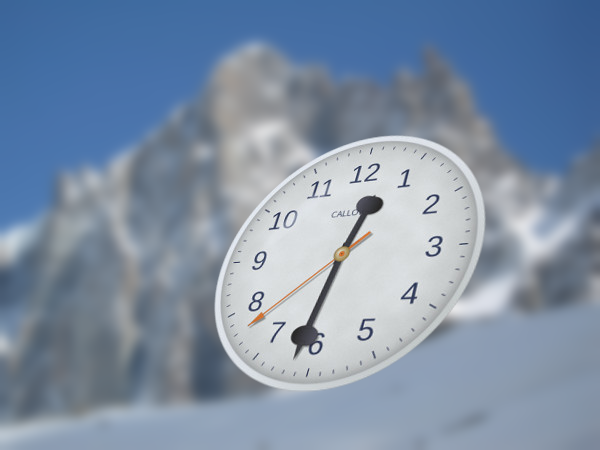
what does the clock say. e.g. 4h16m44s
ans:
12h31m38s
